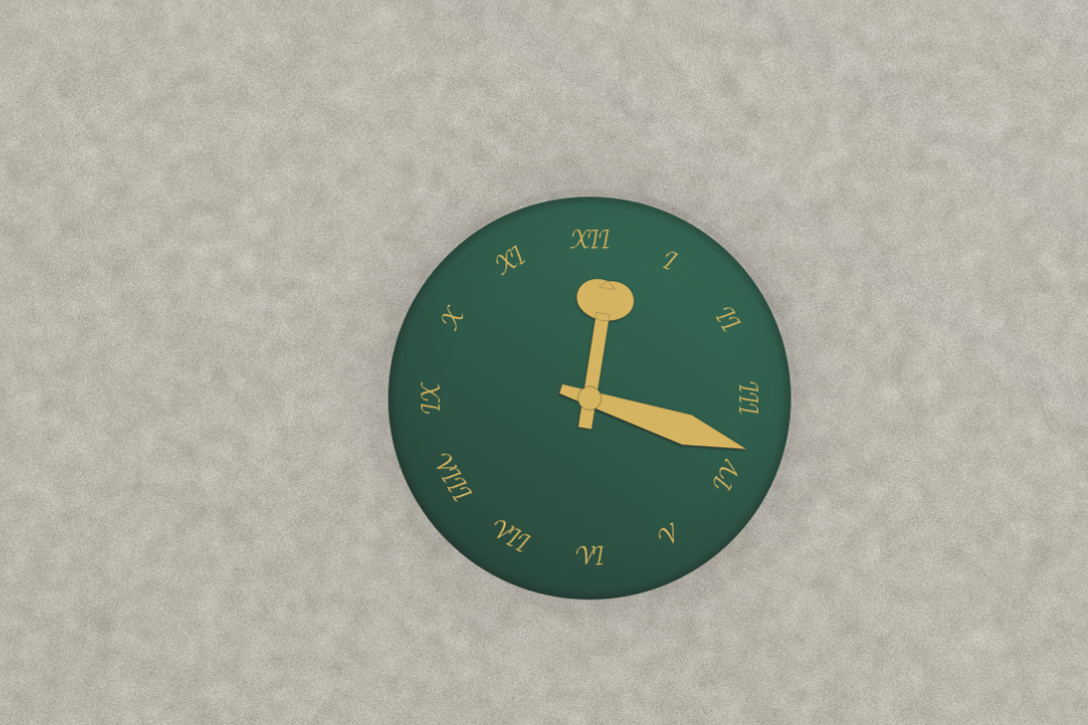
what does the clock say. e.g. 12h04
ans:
12h18
